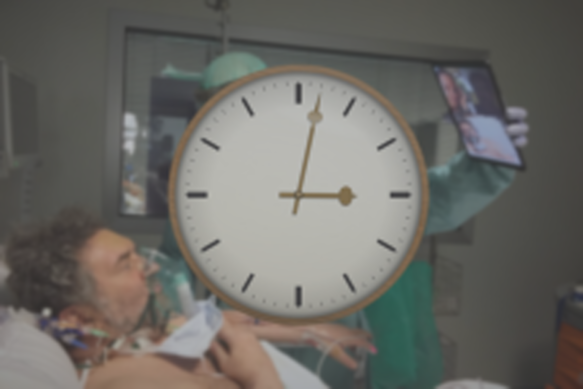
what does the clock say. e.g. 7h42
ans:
3h02
